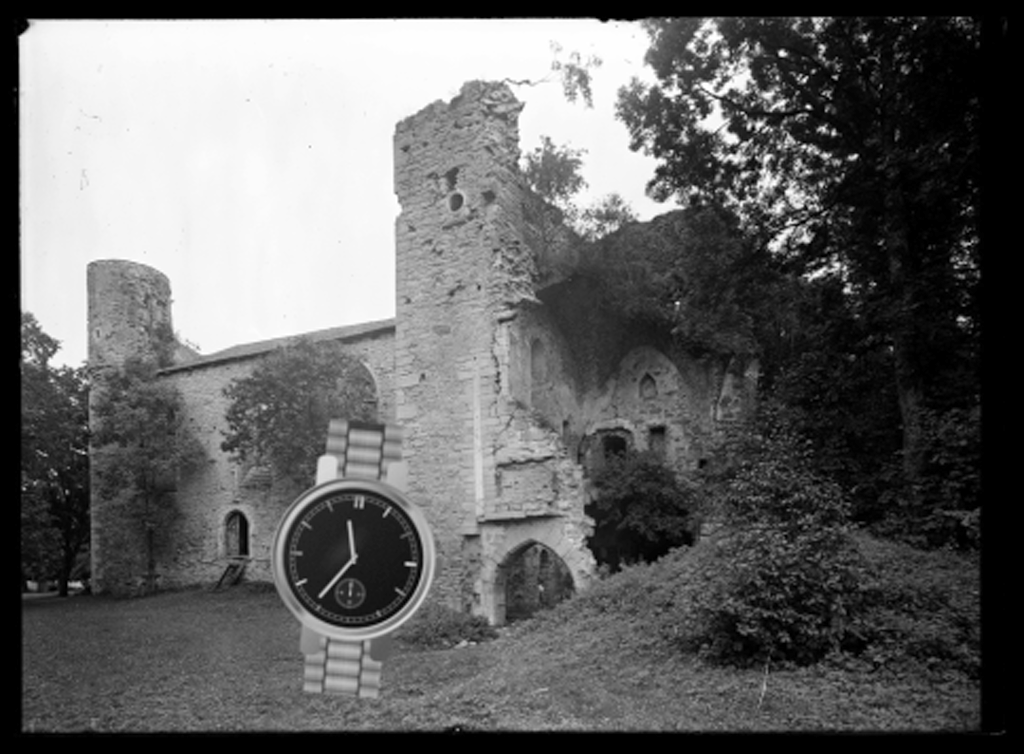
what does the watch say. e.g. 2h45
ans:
11h36
